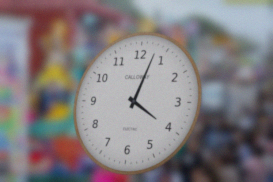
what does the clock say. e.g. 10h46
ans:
4h03
